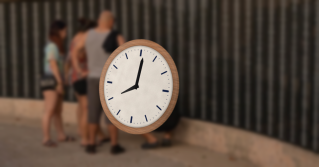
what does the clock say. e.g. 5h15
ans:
8h01
